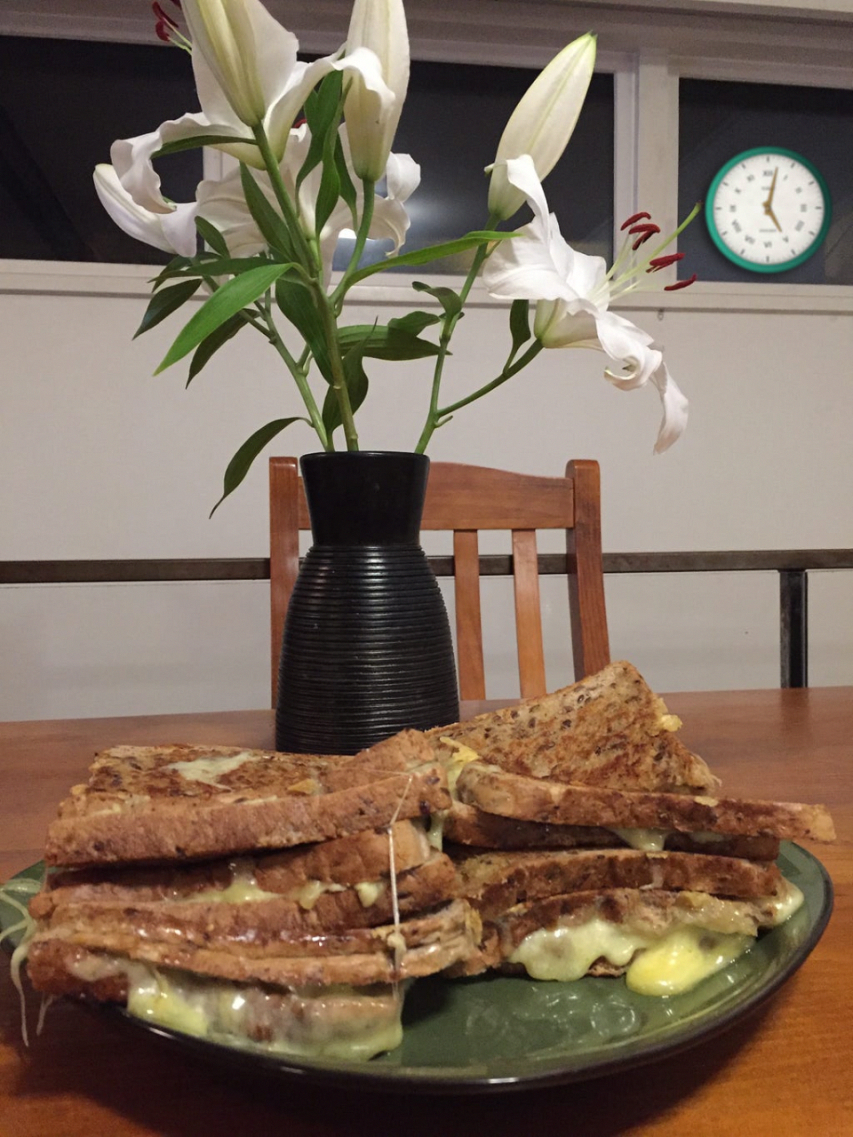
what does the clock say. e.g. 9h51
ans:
5h02
